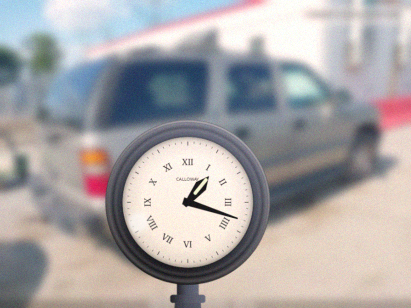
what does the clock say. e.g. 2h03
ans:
1h18
